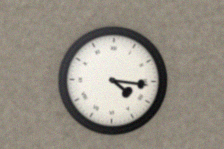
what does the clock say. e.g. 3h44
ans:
4h16
